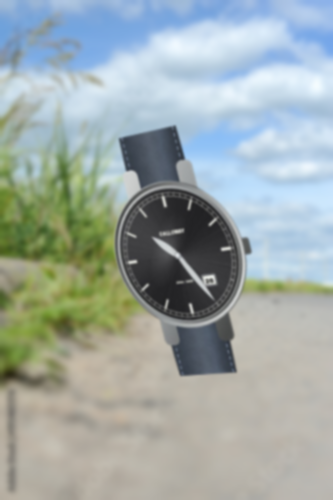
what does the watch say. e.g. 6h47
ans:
10h25
